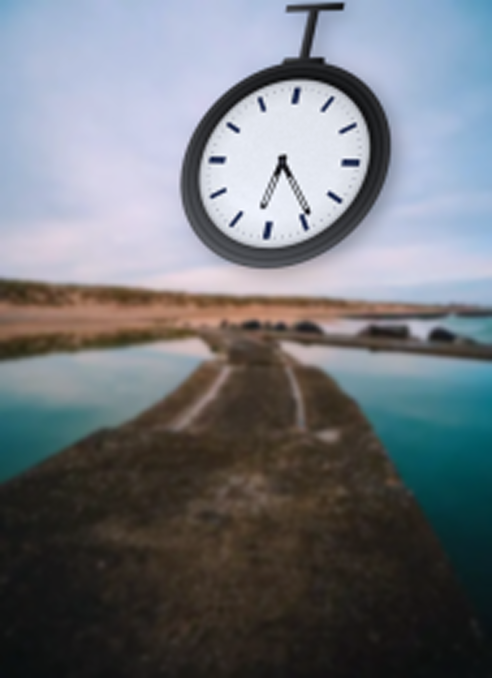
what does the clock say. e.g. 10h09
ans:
6h24
